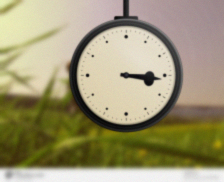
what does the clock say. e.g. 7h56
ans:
3h16
